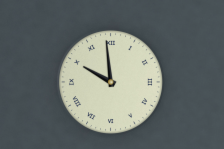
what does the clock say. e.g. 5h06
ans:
9h59
